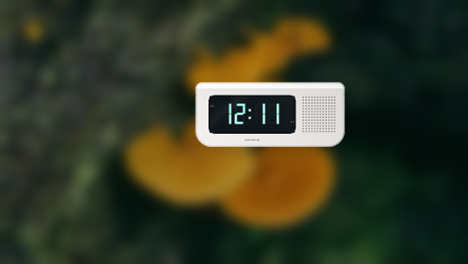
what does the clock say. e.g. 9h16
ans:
12h11
